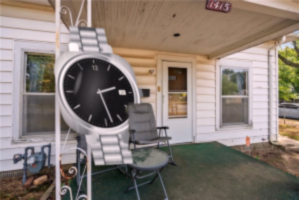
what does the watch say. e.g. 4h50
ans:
2h28
